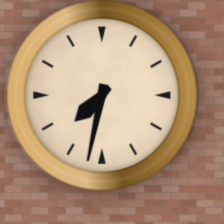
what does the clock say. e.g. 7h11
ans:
7h32
